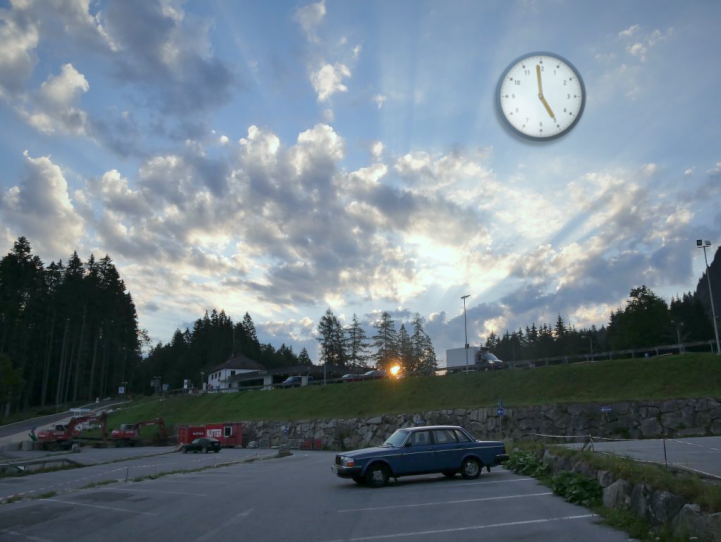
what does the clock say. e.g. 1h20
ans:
4h59
